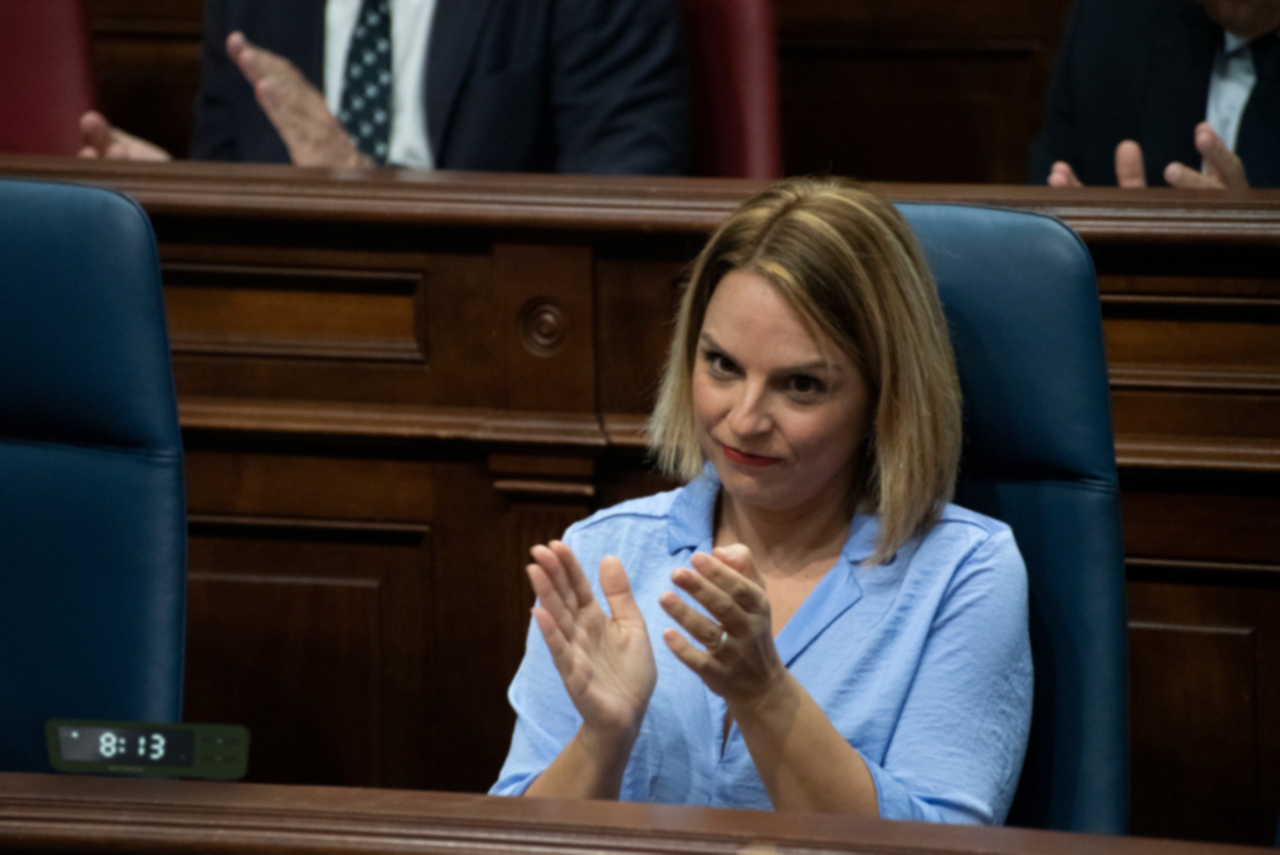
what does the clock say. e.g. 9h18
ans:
8h13
